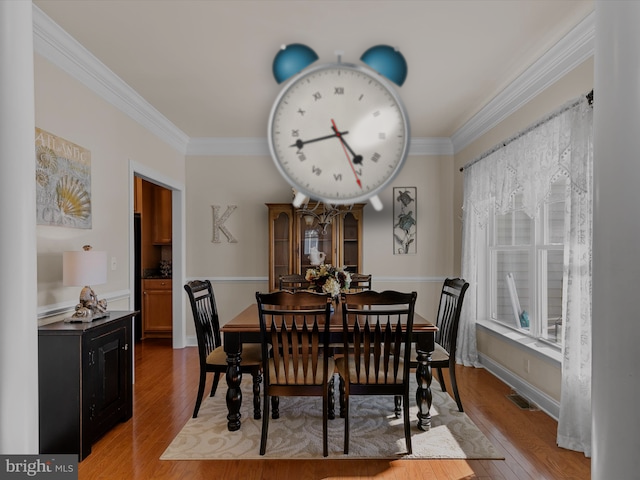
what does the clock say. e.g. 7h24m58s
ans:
4h42m26s
